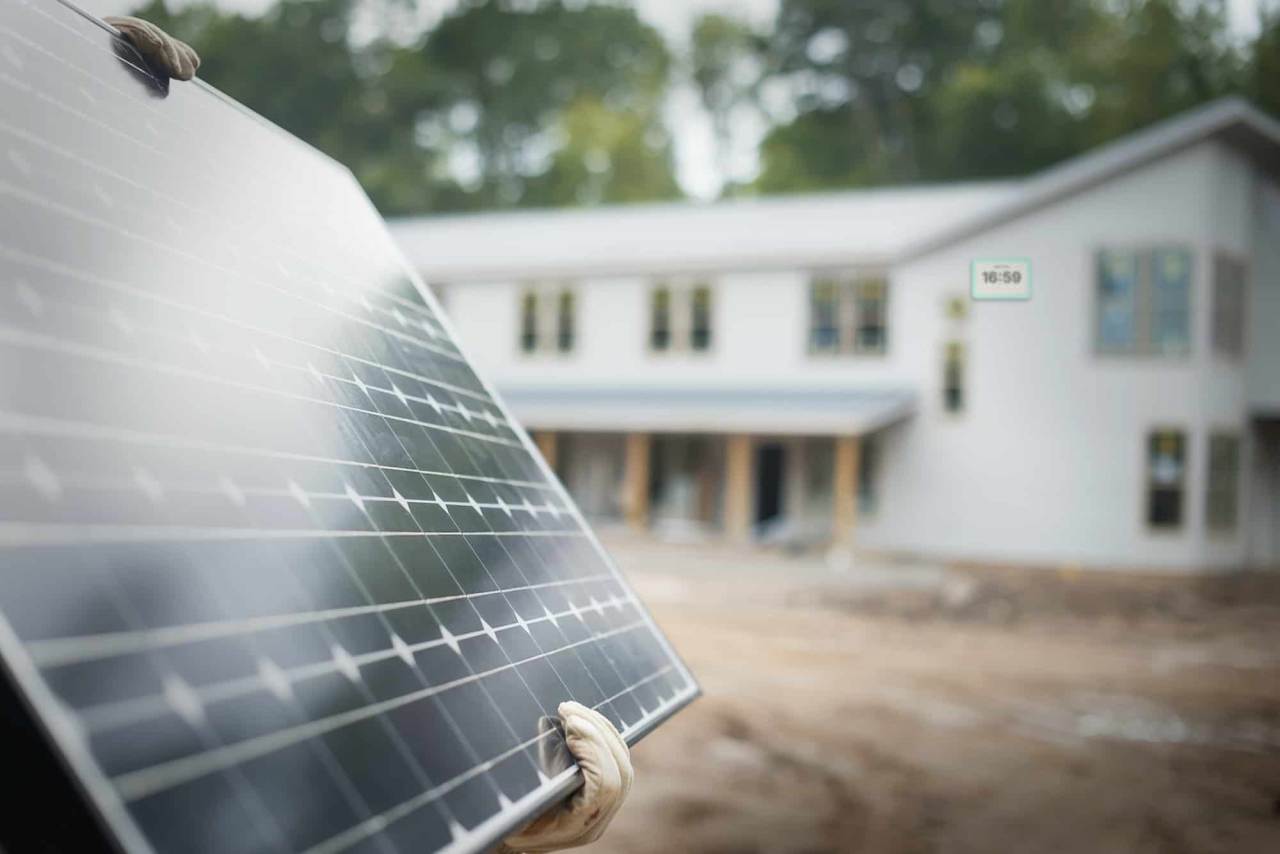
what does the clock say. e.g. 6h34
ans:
16h59
